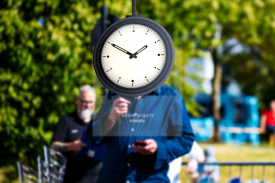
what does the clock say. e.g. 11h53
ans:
1h50
